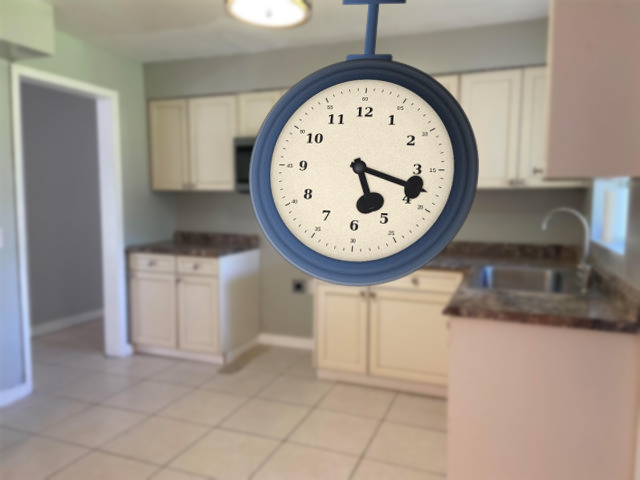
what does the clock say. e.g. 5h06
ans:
5h18
